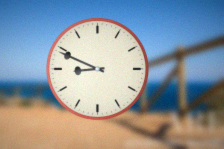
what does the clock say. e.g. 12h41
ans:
8h49
